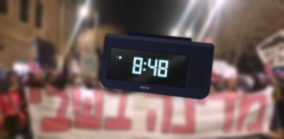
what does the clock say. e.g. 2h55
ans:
8h48
